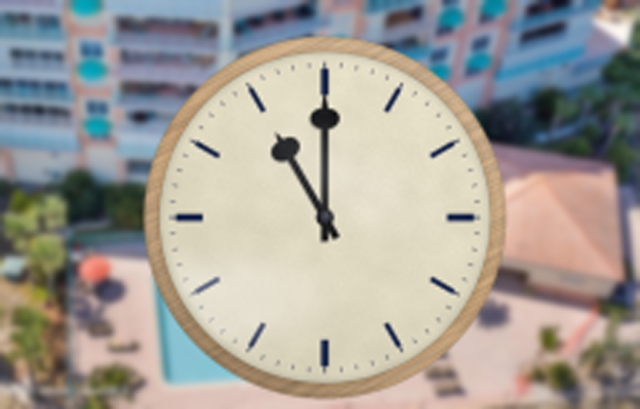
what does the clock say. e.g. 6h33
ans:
11h00
